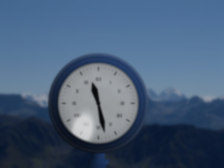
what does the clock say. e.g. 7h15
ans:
11h28
